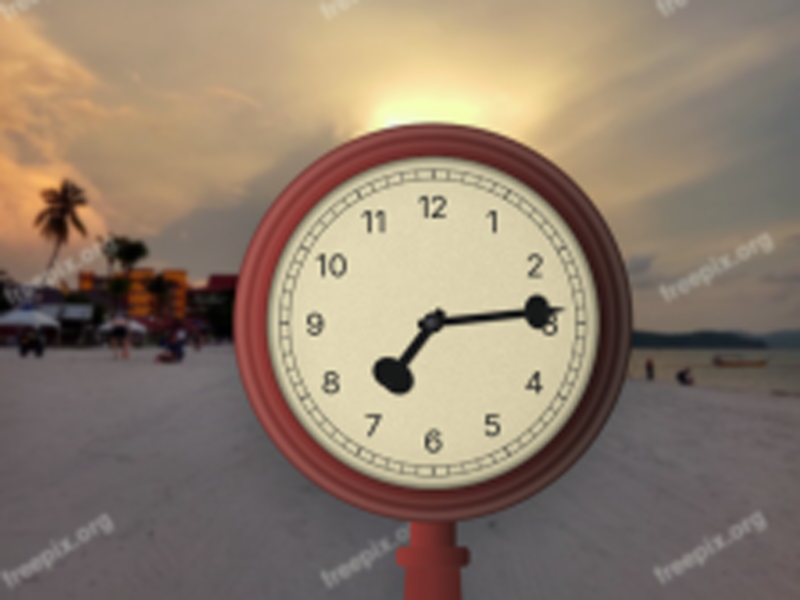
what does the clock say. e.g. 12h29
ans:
7h14
